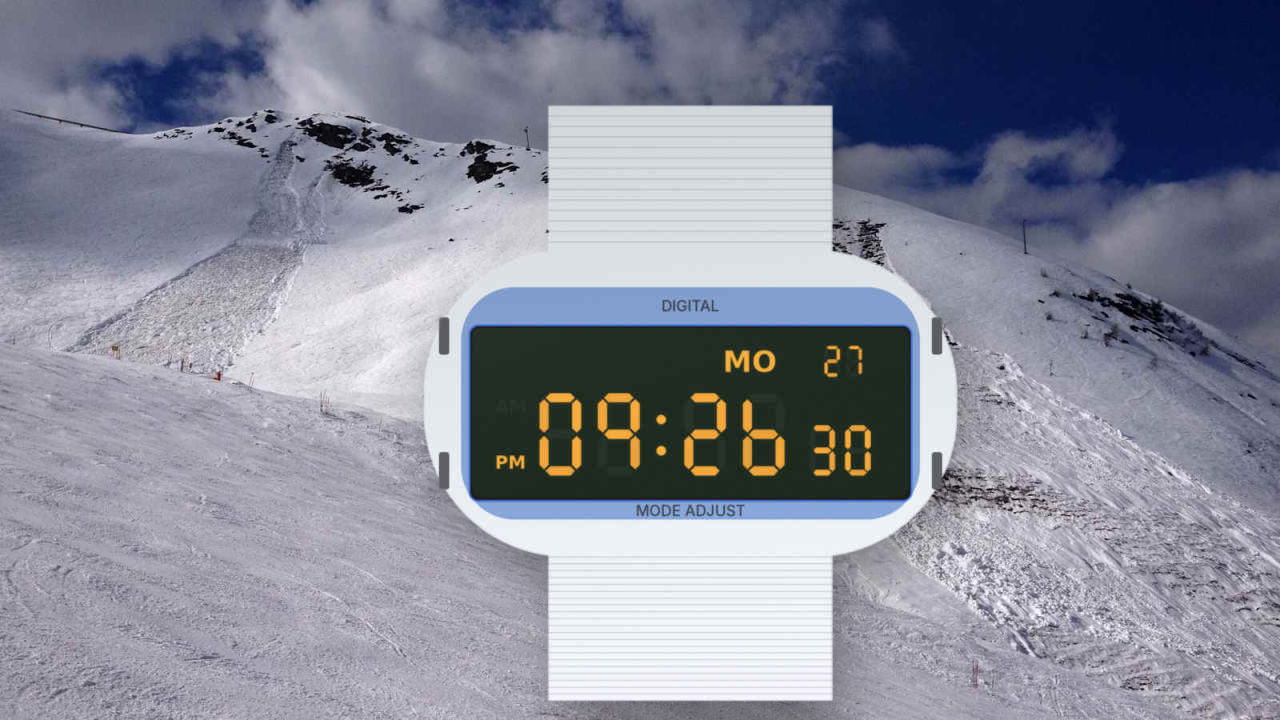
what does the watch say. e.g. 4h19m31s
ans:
9h26m30s
